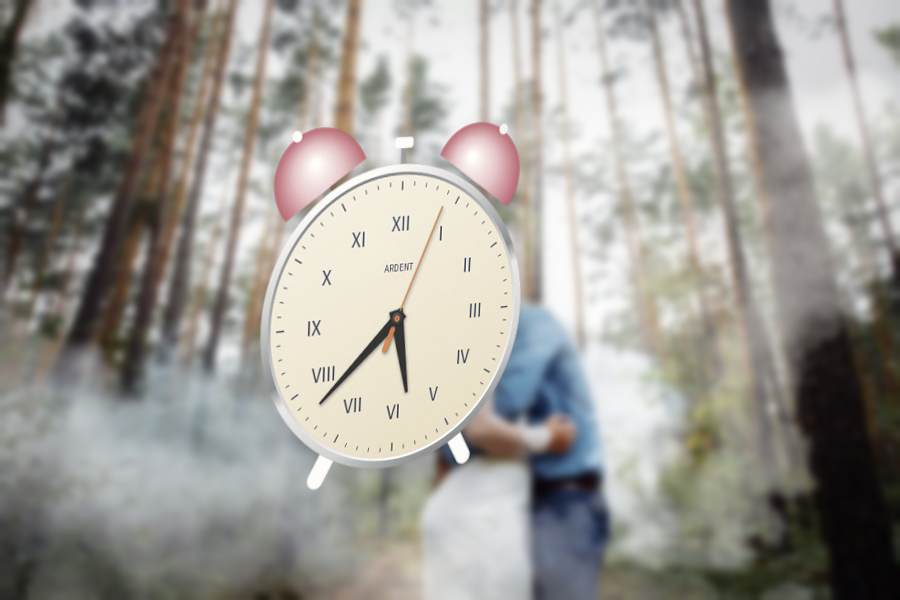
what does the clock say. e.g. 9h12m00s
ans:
5h38m04s
